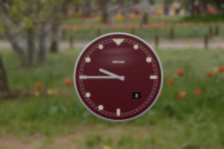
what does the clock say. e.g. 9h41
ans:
9h45
